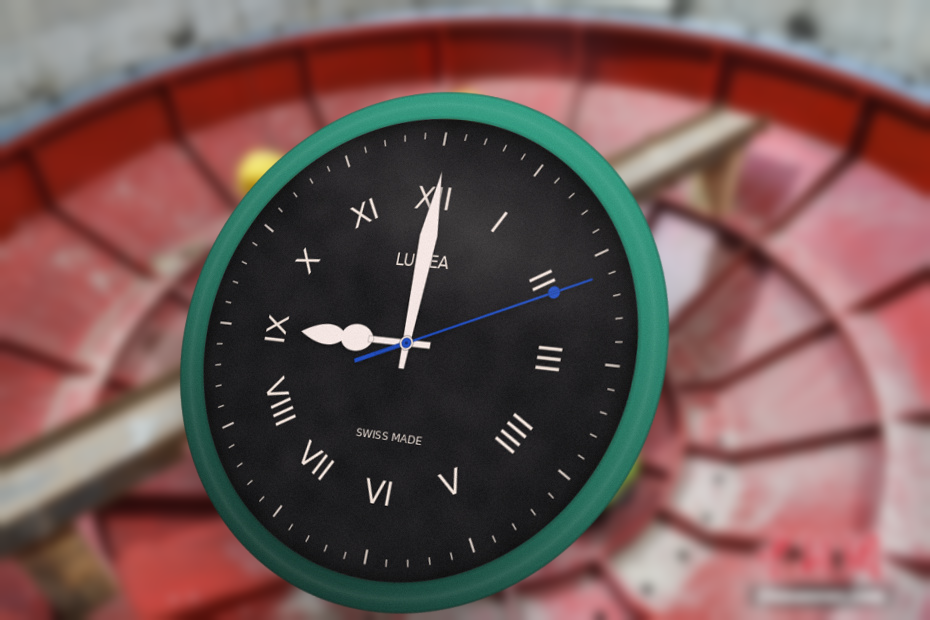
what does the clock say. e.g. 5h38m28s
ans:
9h00m11s
